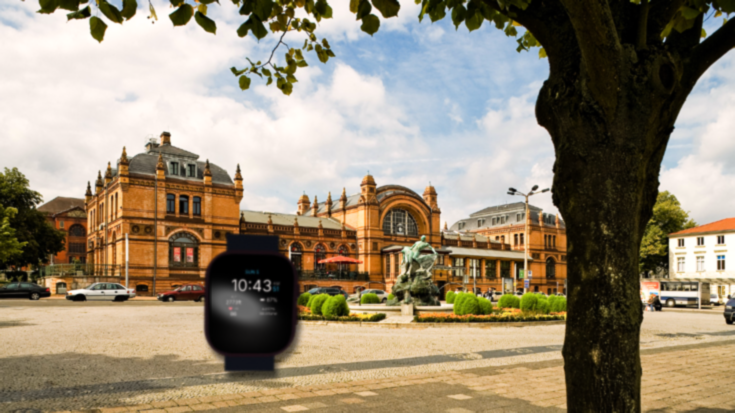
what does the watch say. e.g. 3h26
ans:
10h43
